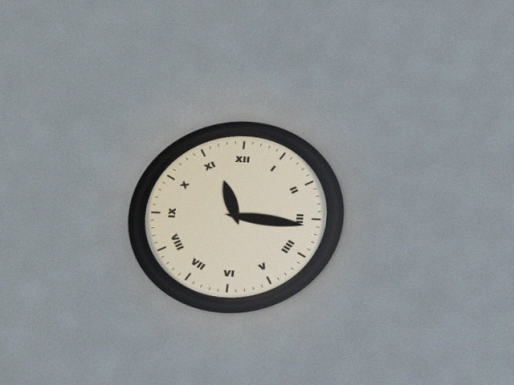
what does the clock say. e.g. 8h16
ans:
11h16
